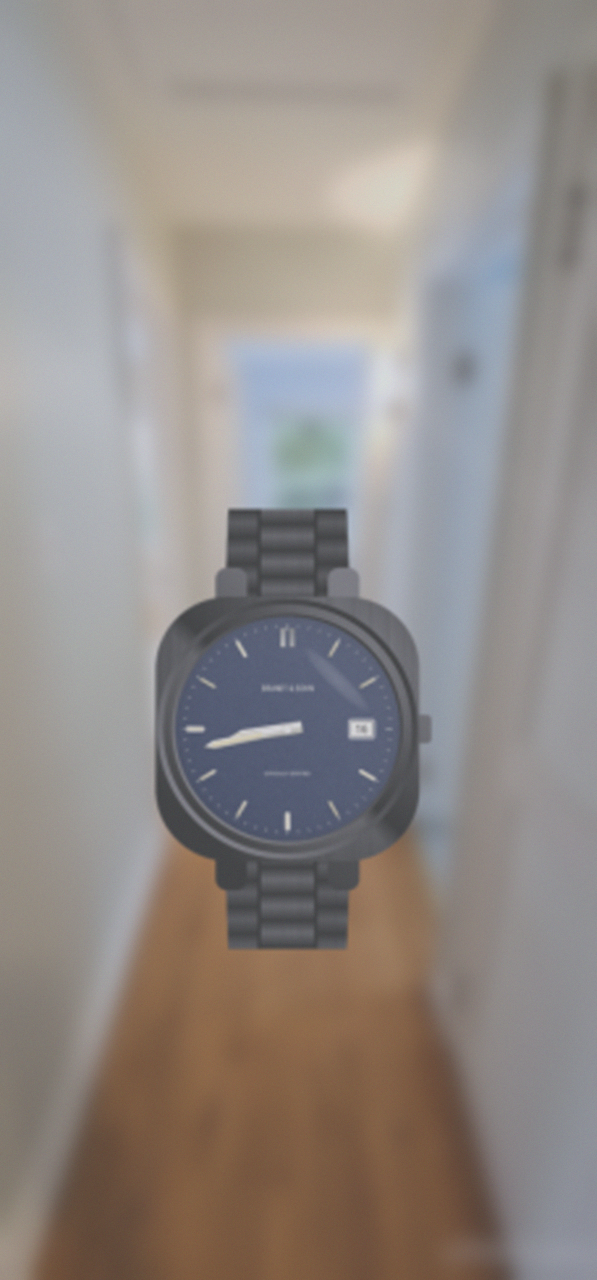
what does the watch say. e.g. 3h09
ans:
8h43
